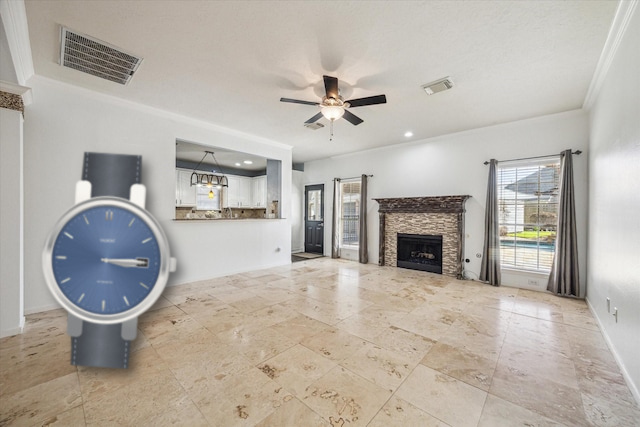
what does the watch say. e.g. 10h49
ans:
3h15
